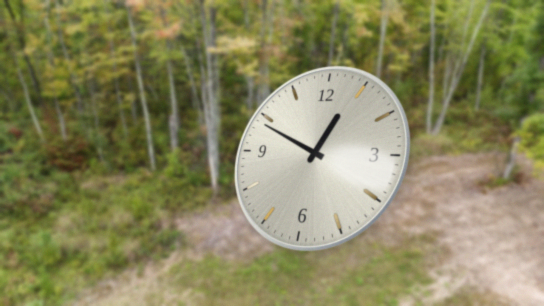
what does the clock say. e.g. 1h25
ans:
12h49
